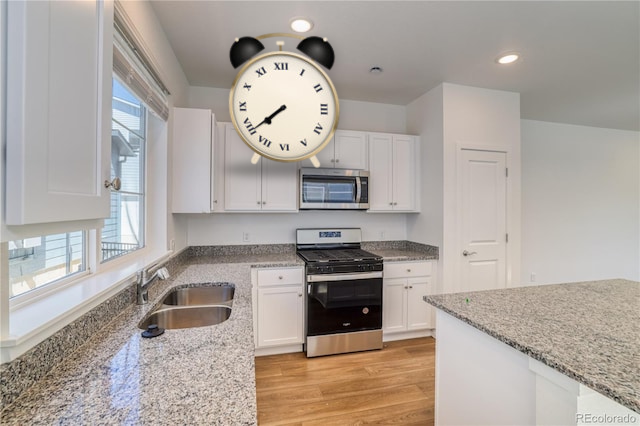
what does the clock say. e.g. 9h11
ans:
7h39
